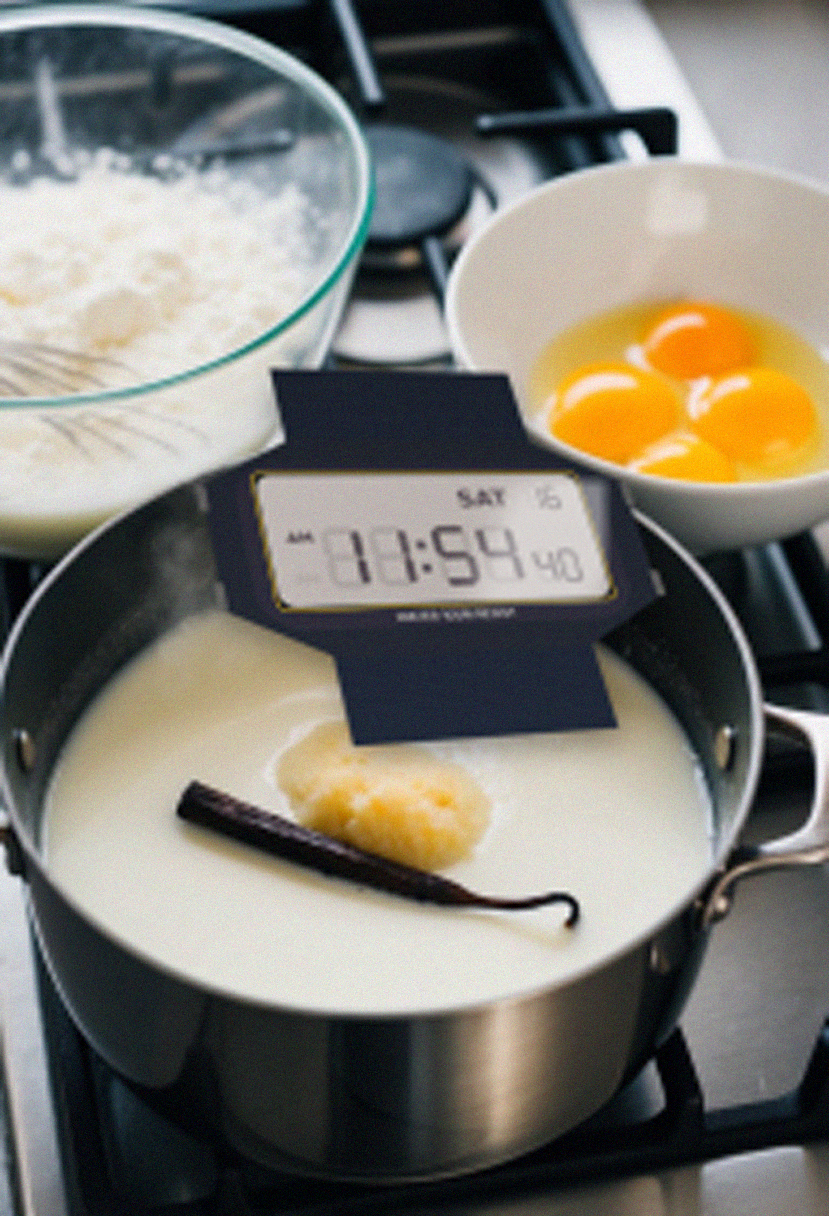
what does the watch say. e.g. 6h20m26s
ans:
11h54m40s
